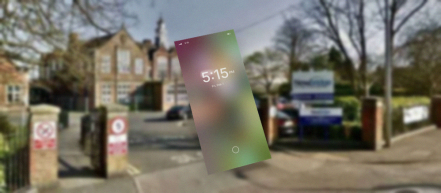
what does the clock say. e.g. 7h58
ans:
5h15
